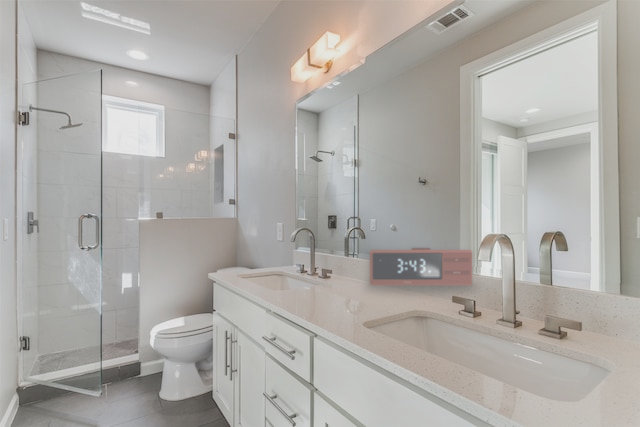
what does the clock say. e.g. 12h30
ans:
3h43
